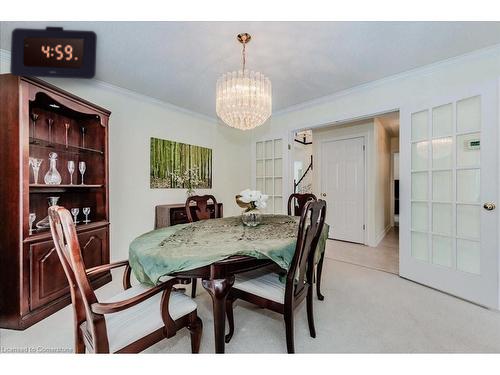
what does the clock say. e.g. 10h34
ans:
4h59
